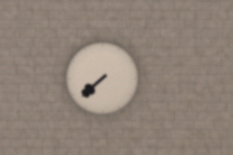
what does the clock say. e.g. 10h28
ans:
7h38
